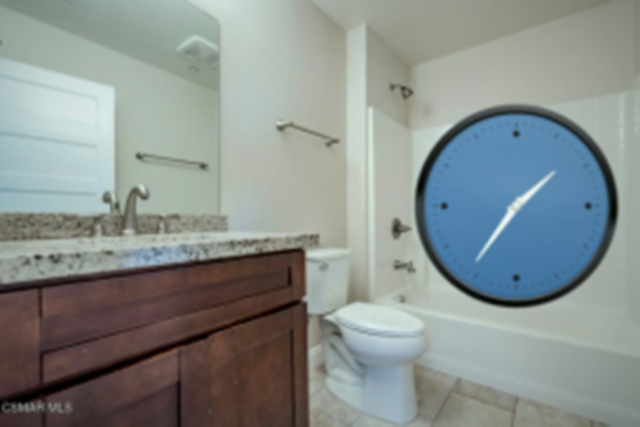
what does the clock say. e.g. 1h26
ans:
1h36
